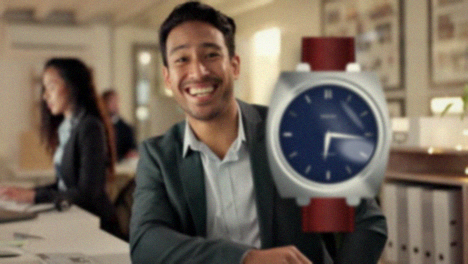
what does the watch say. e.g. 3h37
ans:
6h16
